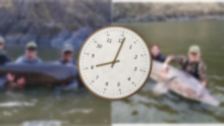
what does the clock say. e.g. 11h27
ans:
8h01
